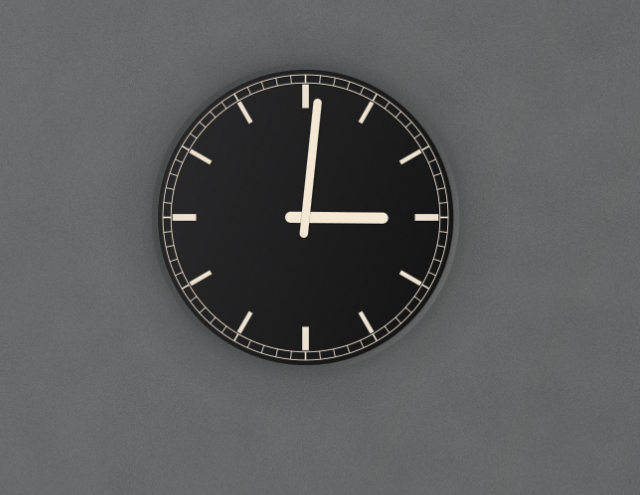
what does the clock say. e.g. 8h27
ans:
3h01
